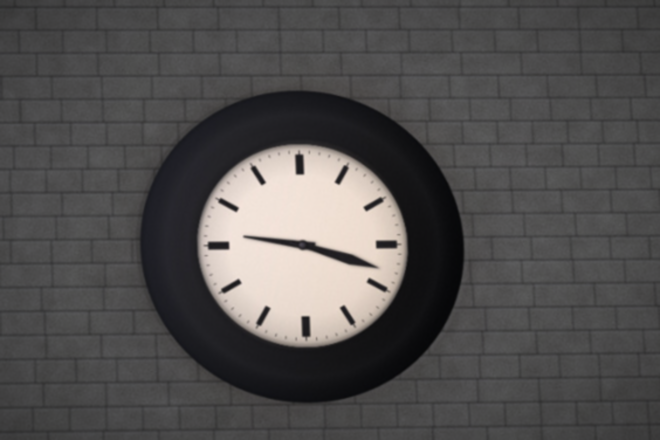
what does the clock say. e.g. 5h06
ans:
9h18
